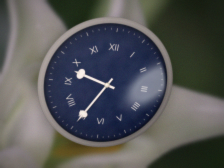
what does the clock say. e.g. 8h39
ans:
9h35
